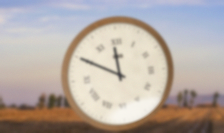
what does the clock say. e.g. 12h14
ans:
11h50
